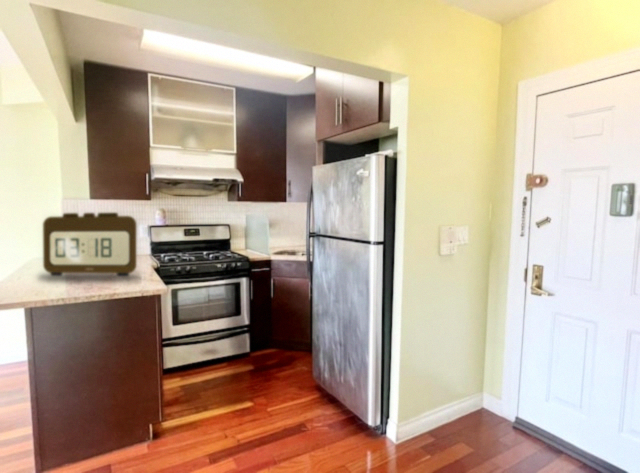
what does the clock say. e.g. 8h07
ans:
3h18
